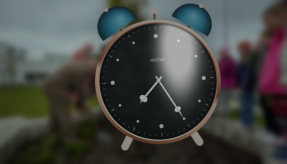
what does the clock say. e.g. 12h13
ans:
7h25
